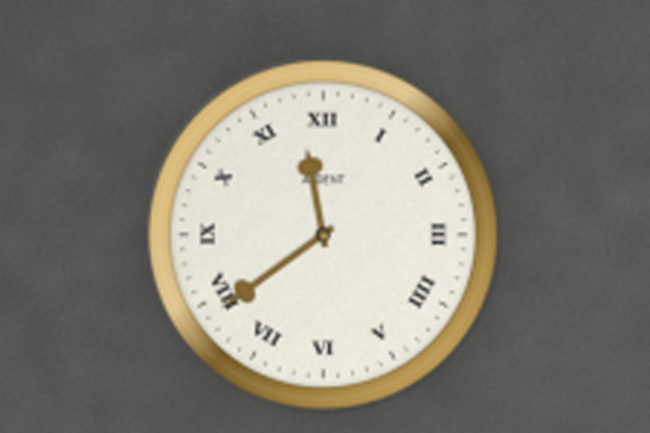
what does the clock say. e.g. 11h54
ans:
11h39
